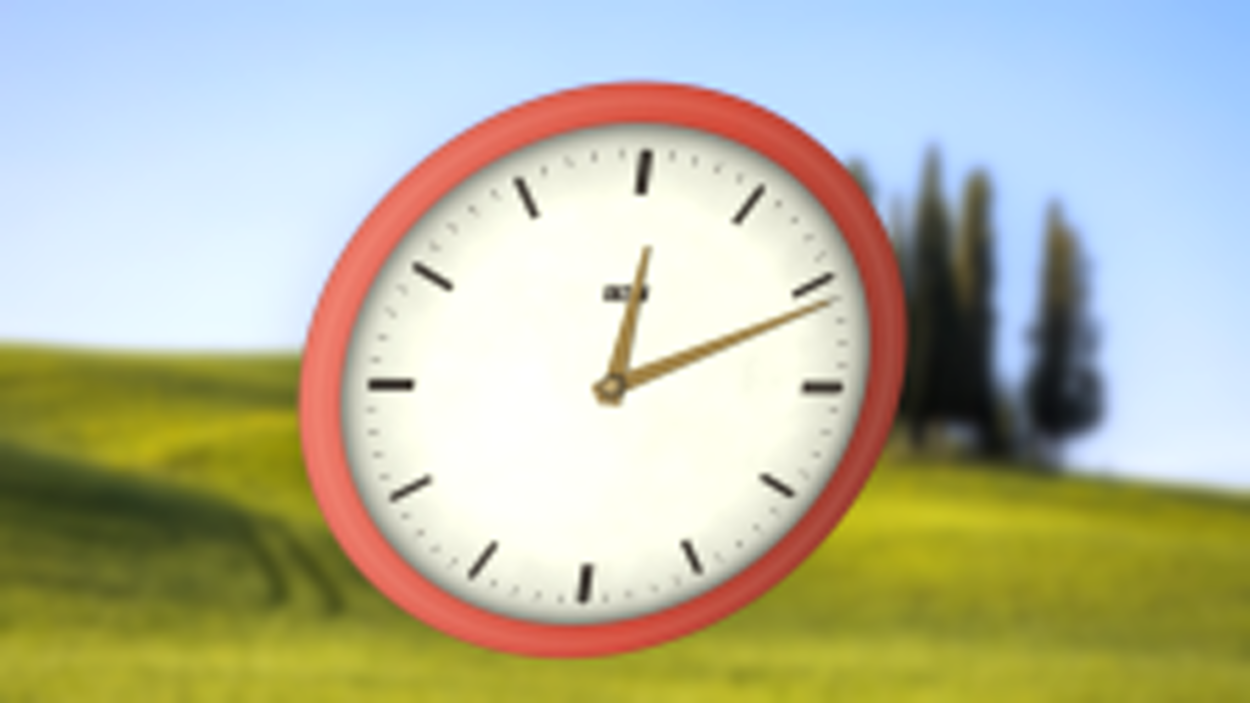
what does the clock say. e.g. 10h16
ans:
12h11
